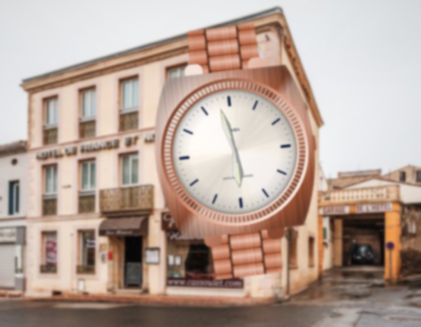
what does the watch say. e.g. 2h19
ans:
5h58
